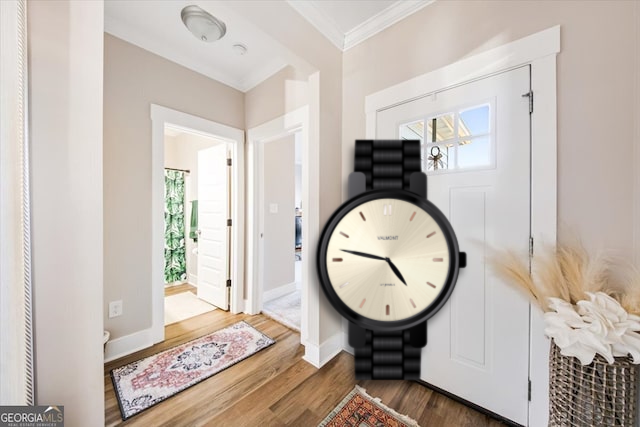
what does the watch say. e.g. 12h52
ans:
4h47
